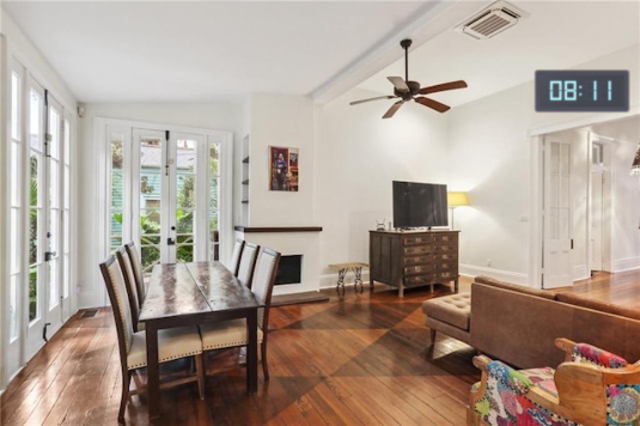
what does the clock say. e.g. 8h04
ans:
8h11
